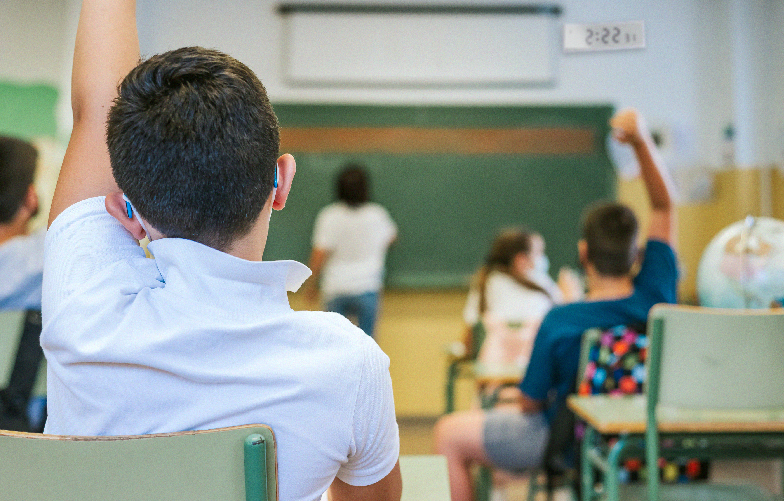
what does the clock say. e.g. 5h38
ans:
2h22
